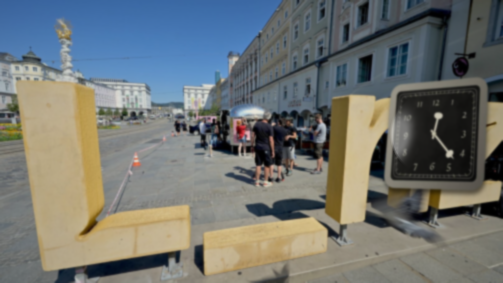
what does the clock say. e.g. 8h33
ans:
12h23
